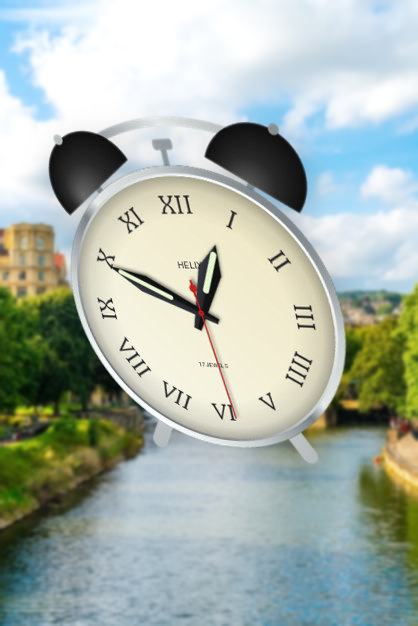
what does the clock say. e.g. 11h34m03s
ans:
12h49m29s
